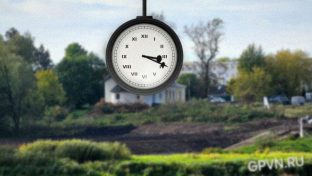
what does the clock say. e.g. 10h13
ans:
3h19
